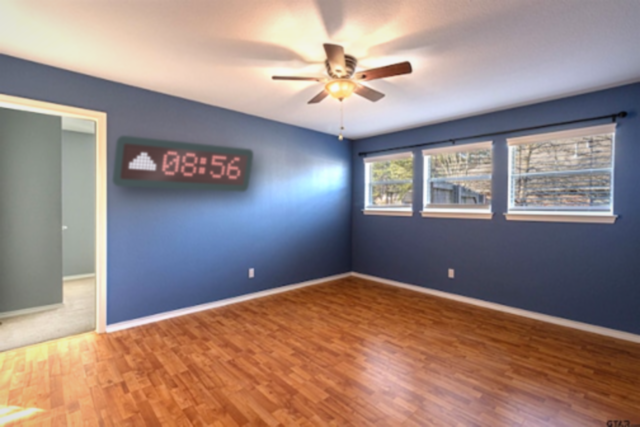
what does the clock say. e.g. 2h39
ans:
8h56
